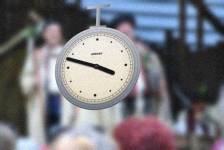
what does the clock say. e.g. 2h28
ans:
3h48
